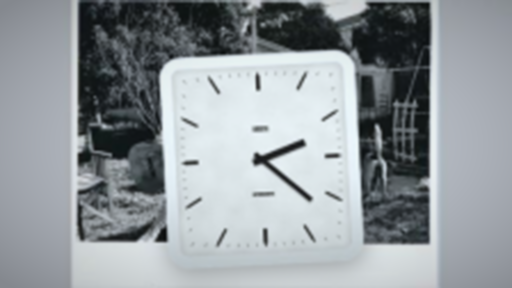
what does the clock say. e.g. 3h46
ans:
2h22
